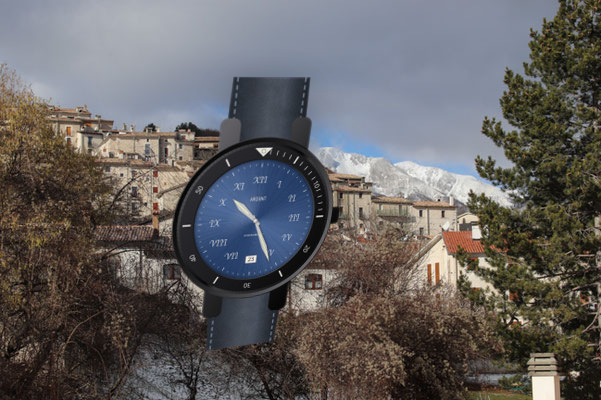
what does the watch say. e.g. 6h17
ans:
10h26
